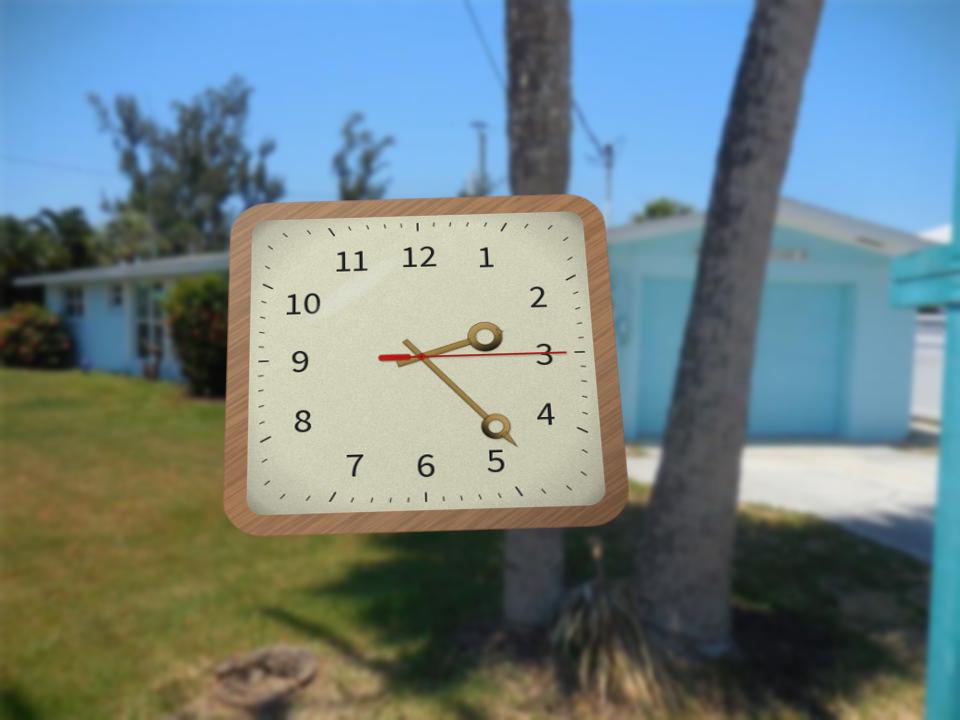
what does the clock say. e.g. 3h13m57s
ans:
2h23m15s
